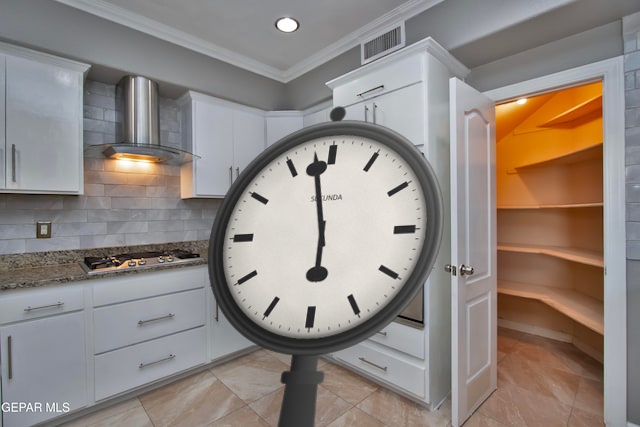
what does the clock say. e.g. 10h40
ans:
5h58
